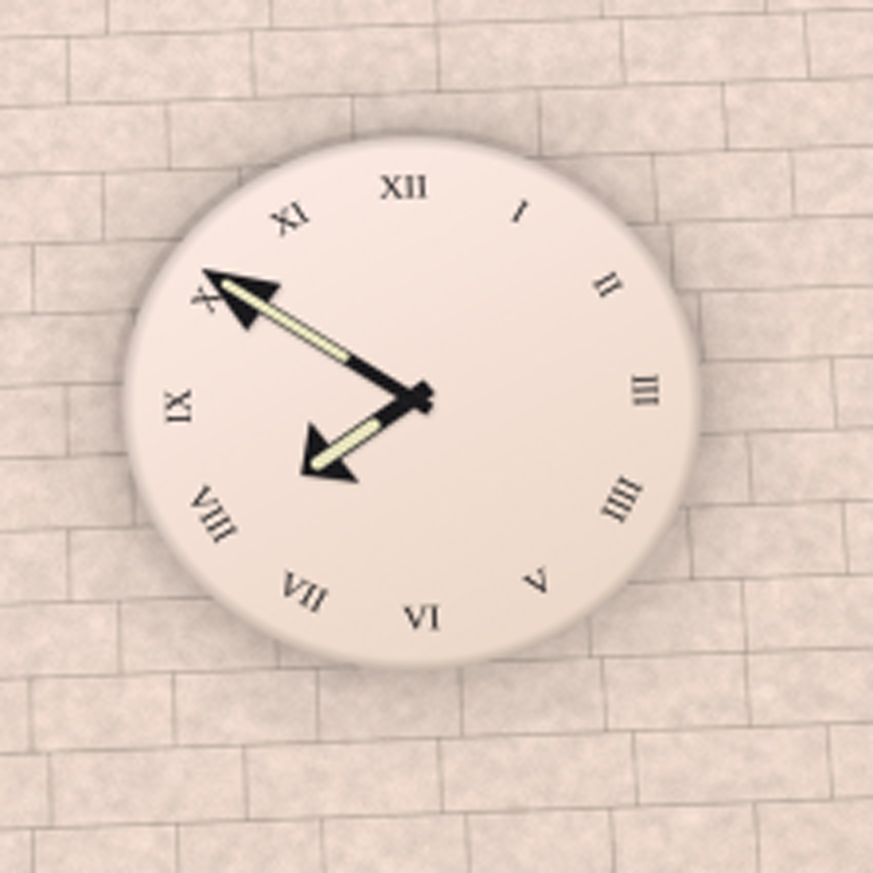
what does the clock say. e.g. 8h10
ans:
7h51
